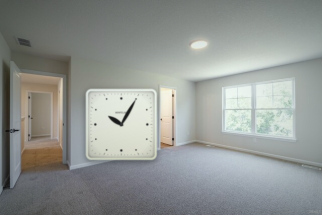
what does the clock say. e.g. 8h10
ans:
10h05
